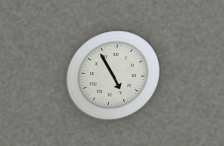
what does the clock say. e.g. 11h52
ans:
4h54
